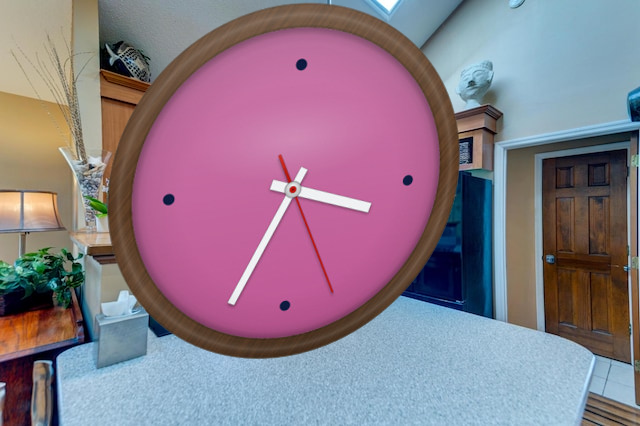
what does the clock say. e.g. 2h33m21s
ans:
3h34m26s
